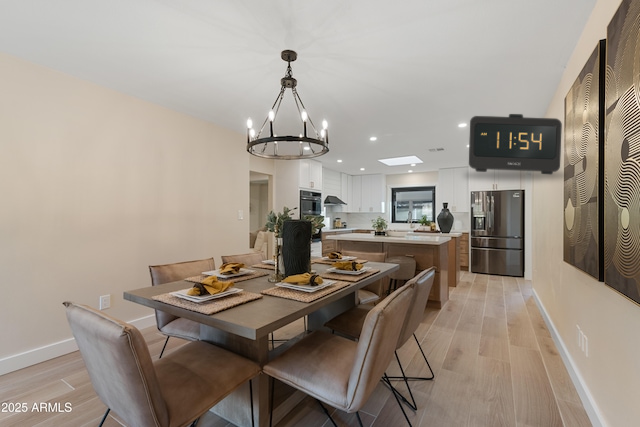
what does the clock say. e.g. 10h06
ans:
11h54
